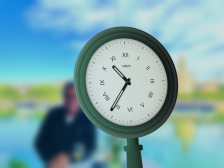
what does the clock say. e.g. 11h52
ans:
10h36
